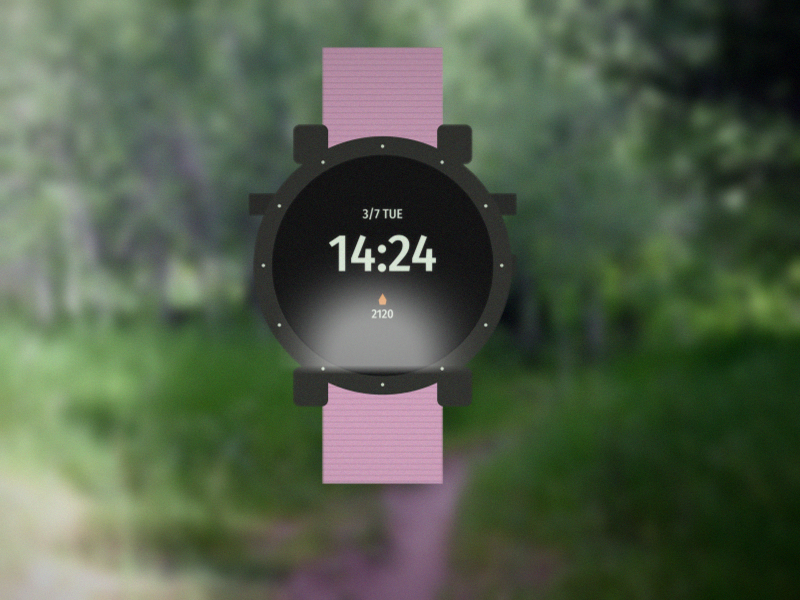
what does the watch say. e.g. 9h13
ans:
14h24
